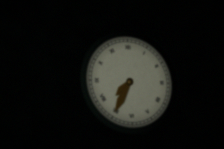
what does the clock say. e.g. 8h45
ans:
7h35
